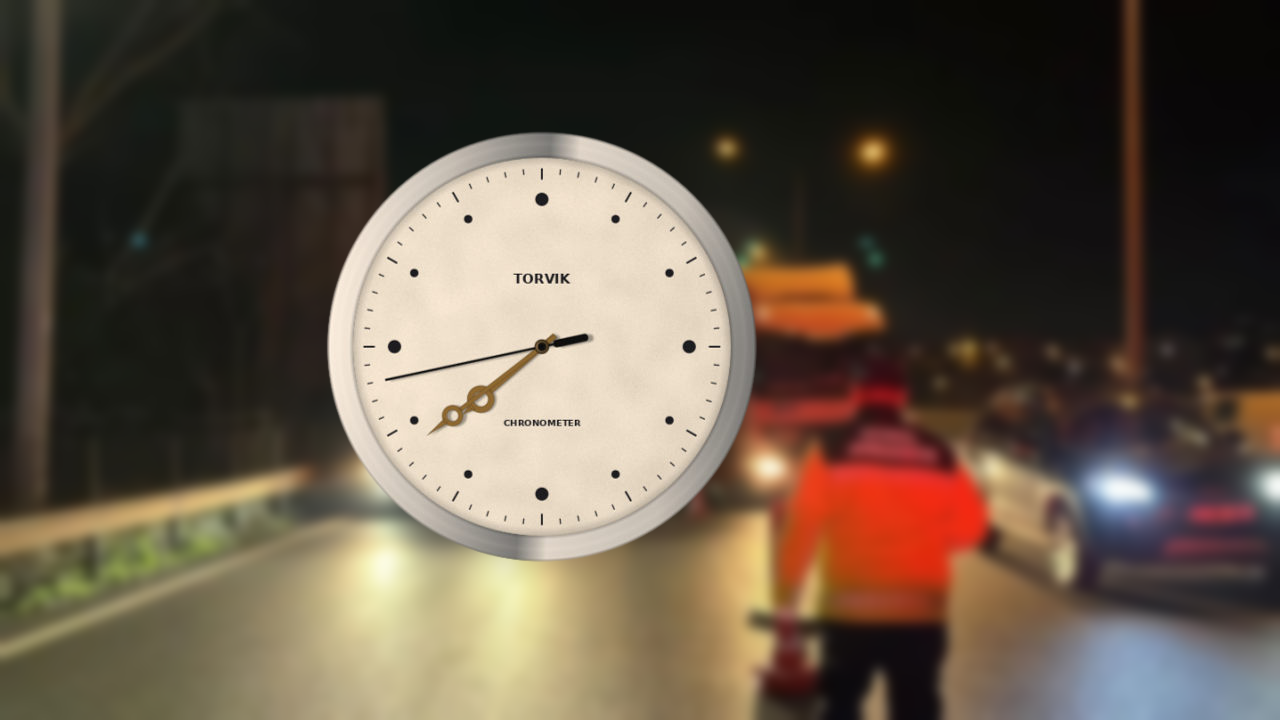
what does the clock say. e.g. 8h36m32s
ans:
7h38m43s
